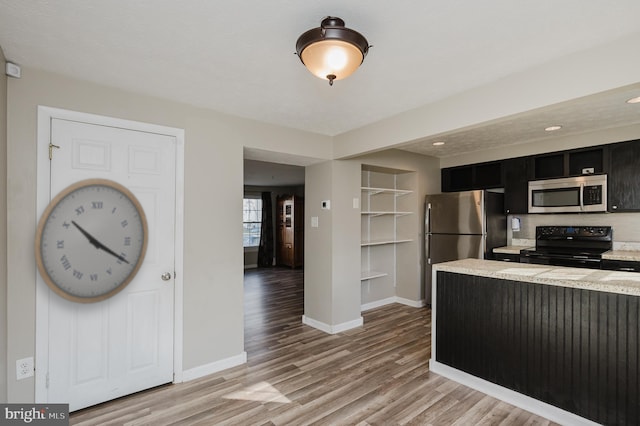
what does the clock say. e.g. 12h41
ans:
10h20
